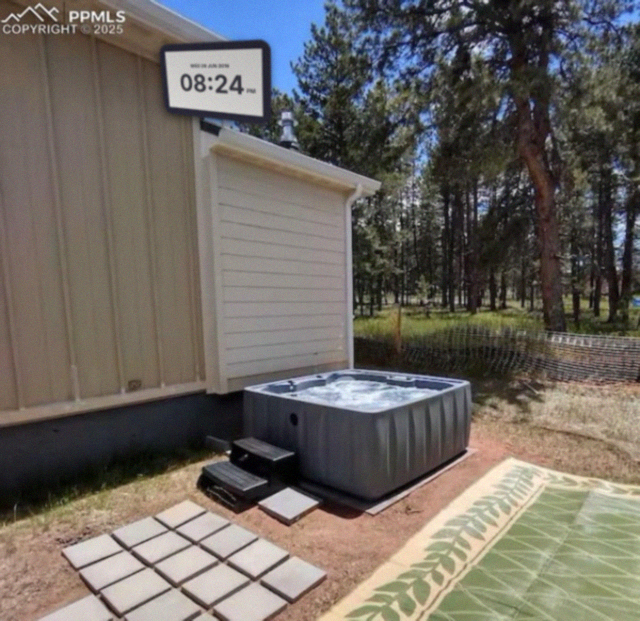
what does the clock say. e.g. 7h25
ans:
8h24
